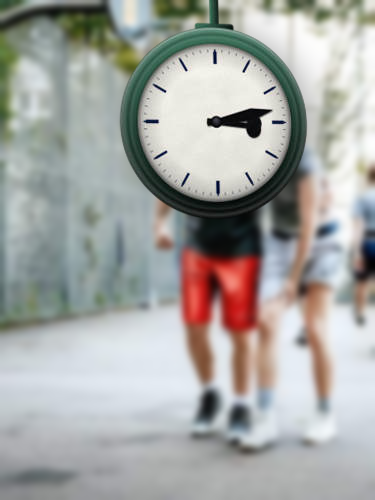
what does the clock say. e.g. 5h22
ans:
3h13
